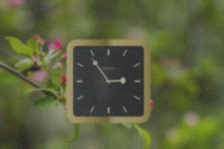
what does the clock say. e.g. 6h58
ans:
2h54
